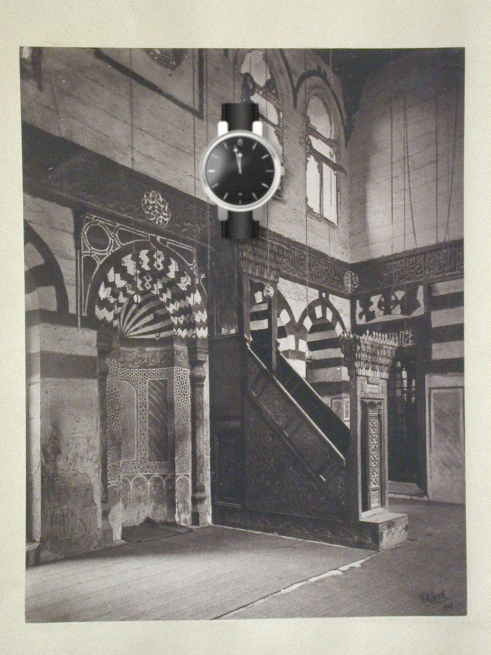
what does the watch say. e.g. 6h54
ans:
11h58
